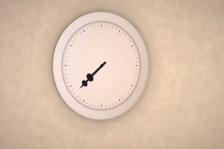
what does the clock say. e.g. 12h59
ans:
7h38
